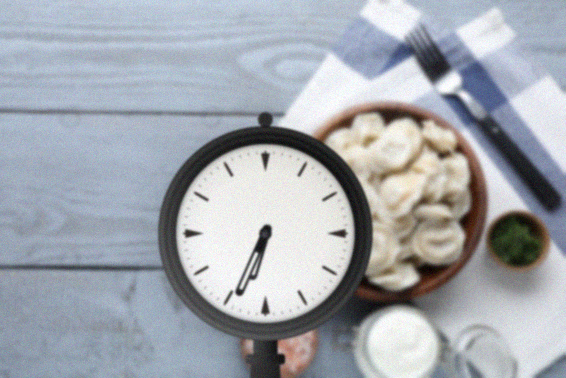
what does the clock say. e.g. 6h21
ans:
6h34
